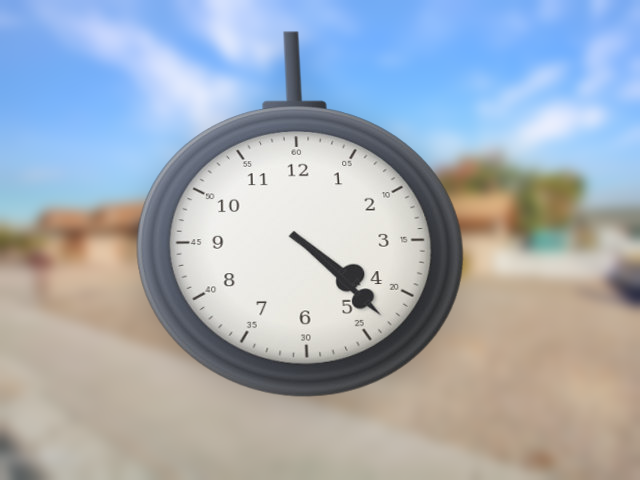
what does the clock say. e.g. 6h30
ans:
4h23
